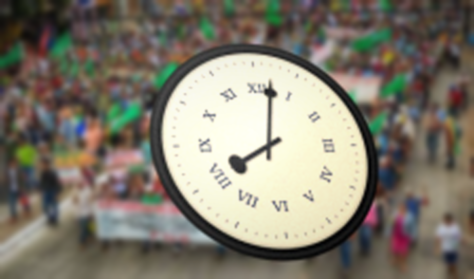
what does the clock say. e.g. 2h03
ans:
8h02
